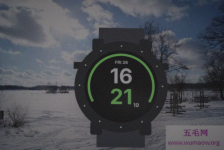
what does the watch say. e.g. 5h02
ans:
16h21
